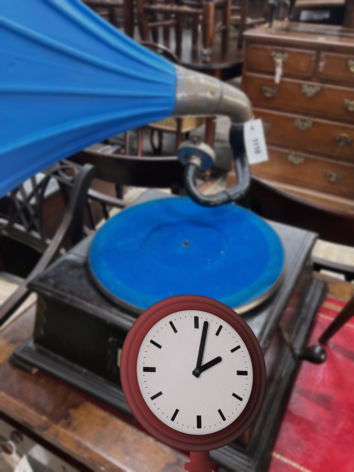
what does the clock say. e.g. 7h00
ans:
2h02
